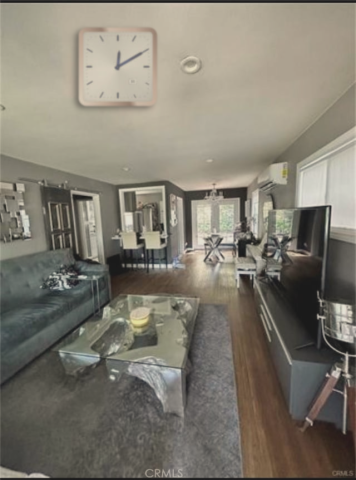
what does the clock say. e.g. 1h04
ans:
12h10
